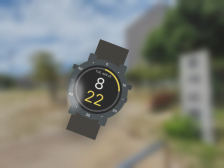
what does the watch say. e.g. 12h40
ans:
8h22
